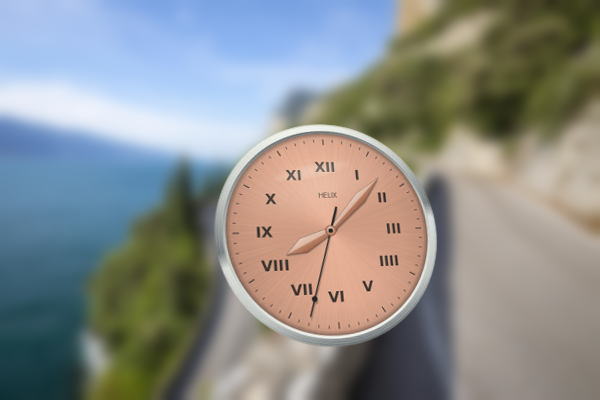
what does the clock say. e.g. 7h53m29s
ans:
8h07m33s
